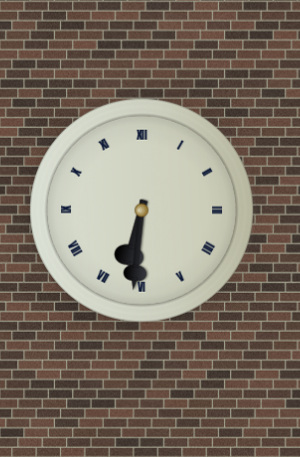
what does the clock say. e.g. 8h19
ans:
6h31
